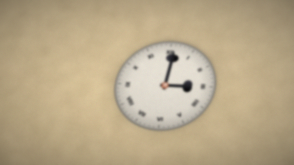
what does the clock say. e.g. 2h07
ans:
3h01
